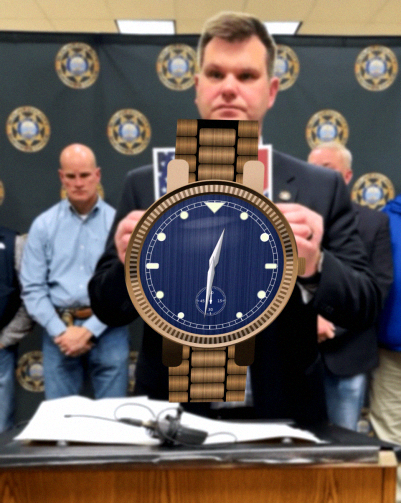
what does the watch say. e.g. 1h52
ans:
12h31
